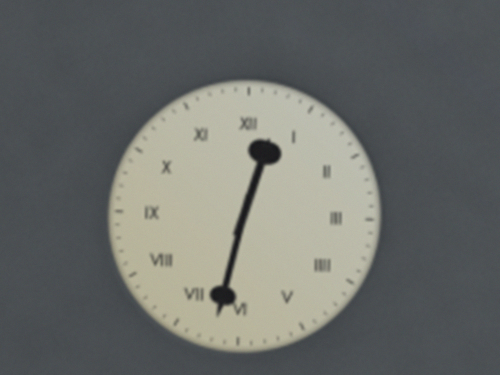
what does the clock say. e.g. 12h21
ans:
12h32
